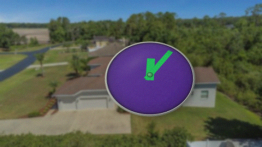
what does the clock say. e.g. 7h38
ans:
12h06
